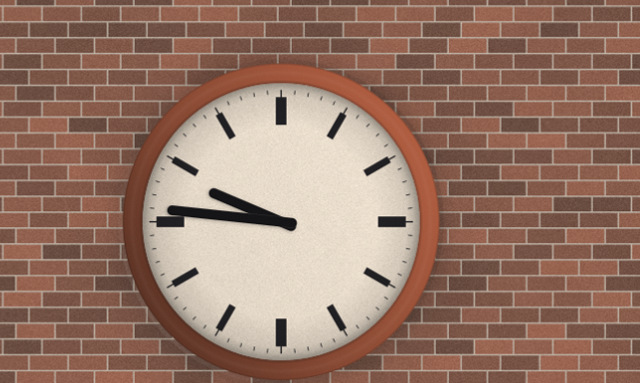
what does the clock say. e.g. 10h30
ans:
9h46
